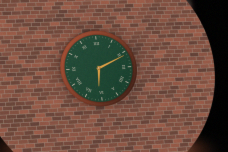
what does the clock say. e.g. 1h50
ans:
6h11
